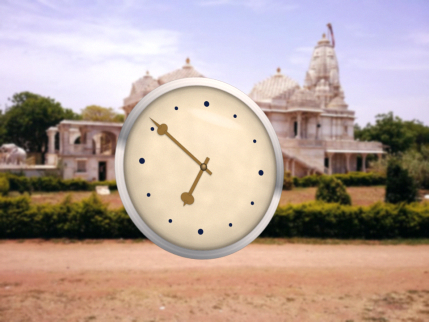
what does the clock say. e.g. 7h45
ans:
6h51
